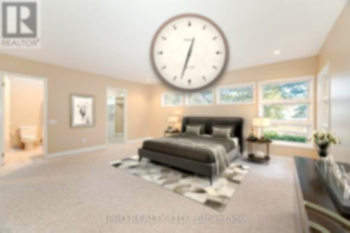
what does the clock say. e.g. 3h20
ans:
12h33
